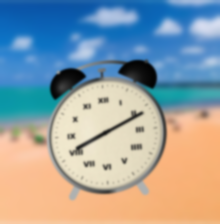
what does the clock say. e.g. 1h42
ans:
8h11
